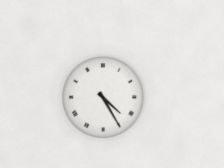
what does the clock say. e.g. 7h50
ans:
4h25
